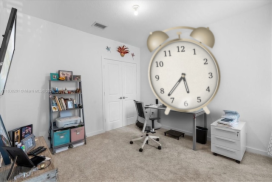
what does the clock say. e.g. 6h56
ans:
5h37
